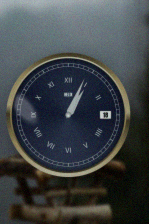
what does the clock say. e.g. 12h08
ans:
1h04
